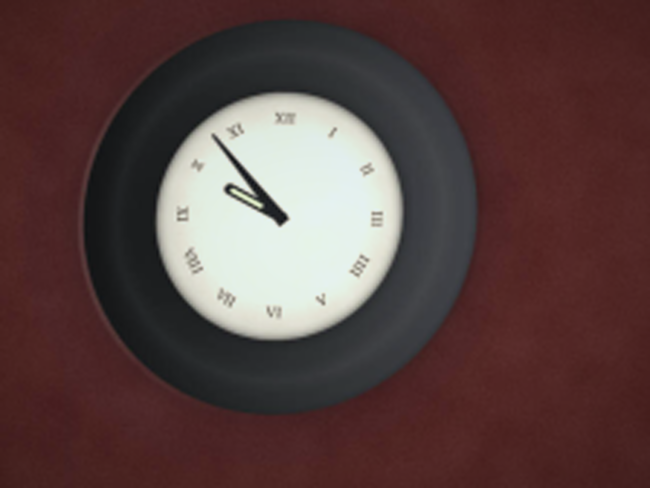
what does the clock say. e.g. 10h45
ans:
9h53
